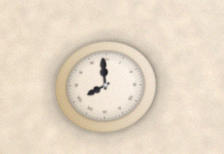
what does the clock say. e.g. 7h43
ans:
7h59
